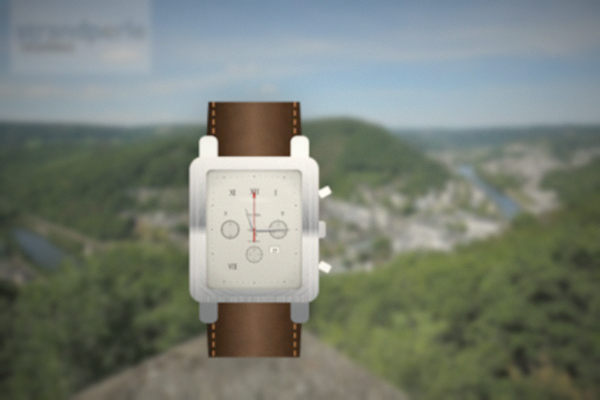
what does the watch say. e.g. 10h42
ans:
11h15
